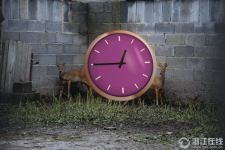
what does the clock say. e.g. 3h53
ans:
12h45
